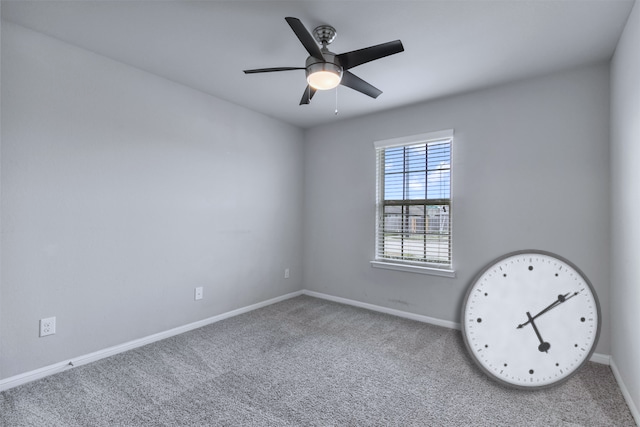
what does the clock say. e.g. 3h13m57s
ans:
5h09m10s
